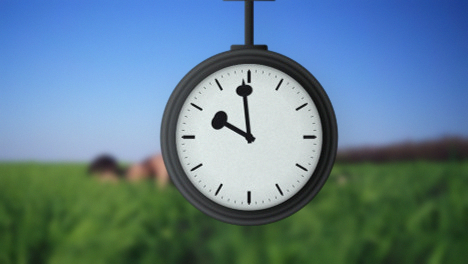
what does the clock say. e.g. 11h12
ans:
9h59
